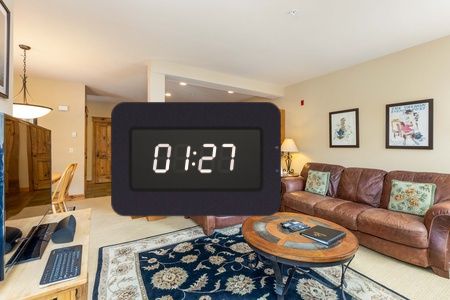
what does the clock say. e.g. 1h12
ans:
1h27
